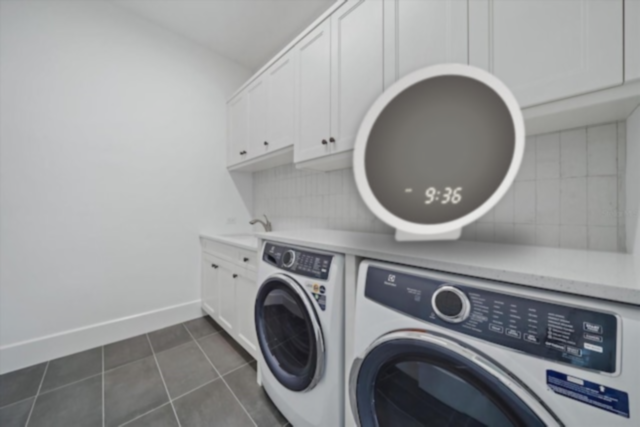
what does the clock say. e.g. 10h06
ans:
9h36
